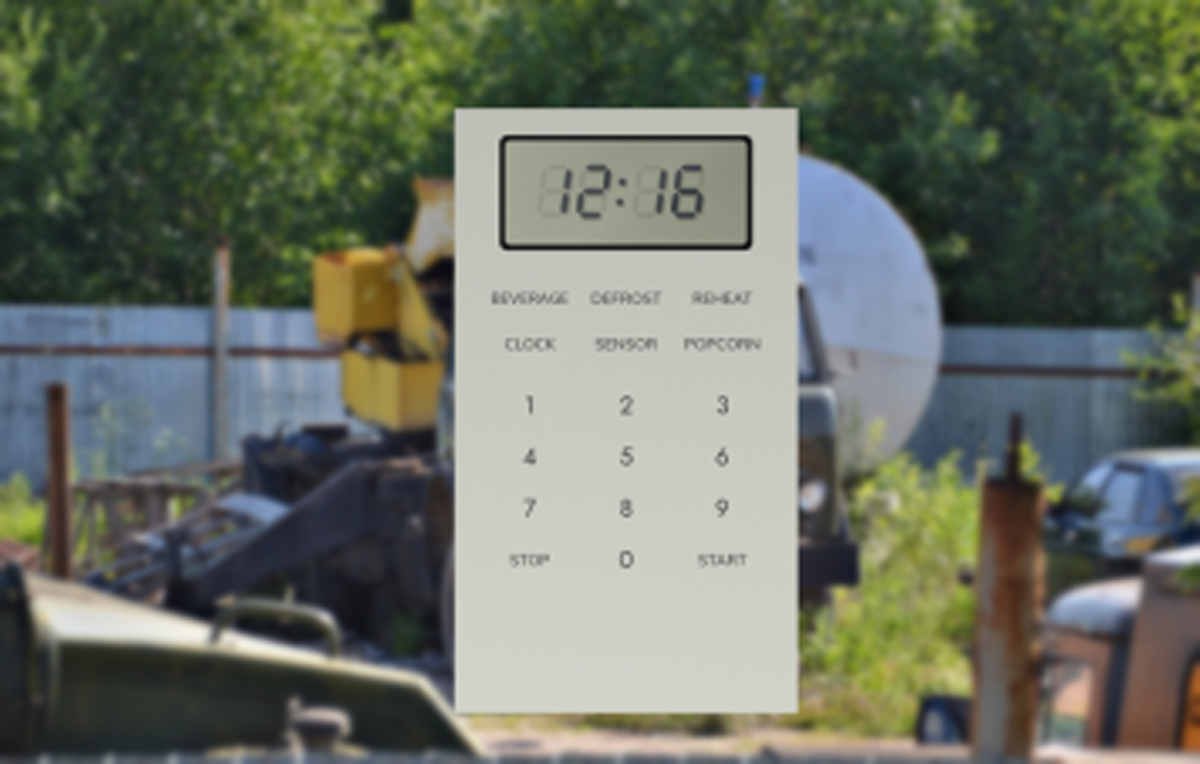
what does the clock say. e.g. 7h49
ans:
12h16
